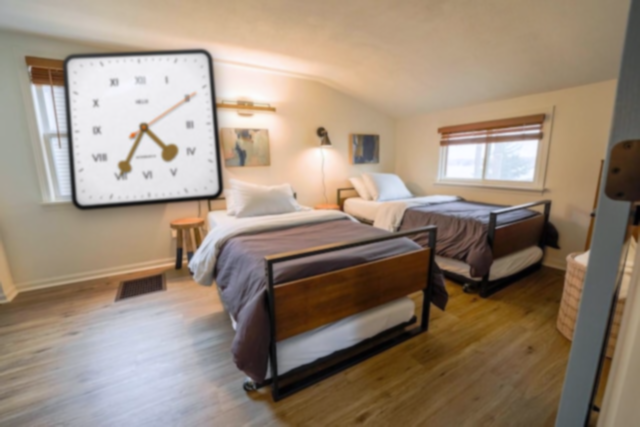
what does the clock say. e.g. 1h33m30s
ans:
4h35m10s
